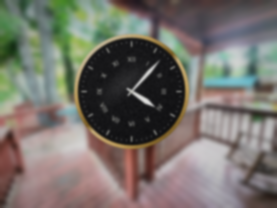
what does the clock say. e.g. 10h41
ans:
4h07
